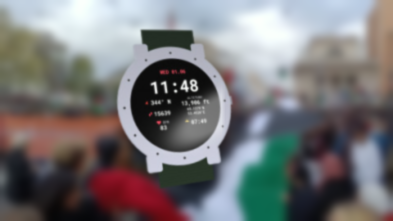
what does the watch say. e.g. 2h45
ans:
11h48
